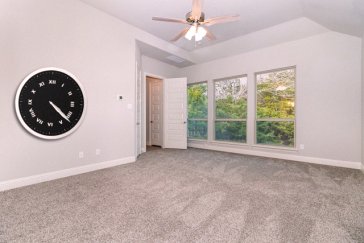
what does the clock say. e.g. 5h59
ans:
4h22
